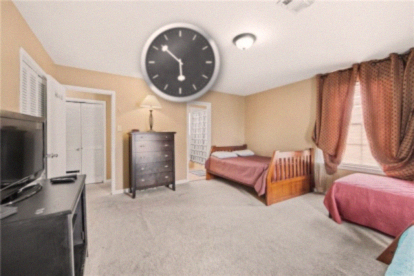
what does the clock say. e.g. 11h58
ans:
5h52
